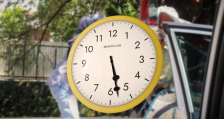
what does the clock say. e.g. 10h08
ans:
5h28
